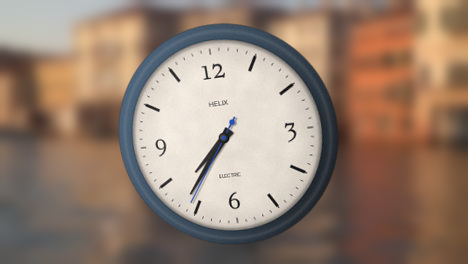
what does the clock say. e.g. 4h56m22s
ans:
7h36m36s
